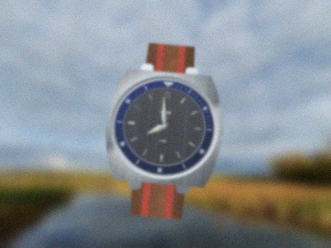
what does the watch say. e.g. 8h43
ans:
7h59
